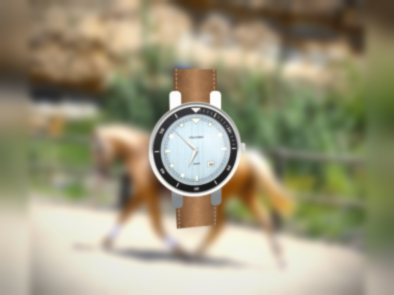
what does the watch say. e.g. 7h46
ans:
6h52
